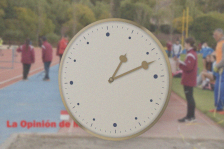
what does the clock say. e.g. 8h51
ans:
1h12
